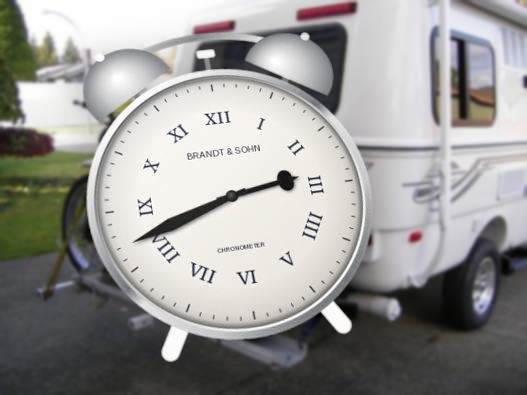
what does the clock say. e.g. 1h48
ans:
2h42
